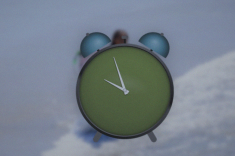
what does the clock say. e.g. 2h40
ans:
9h57
